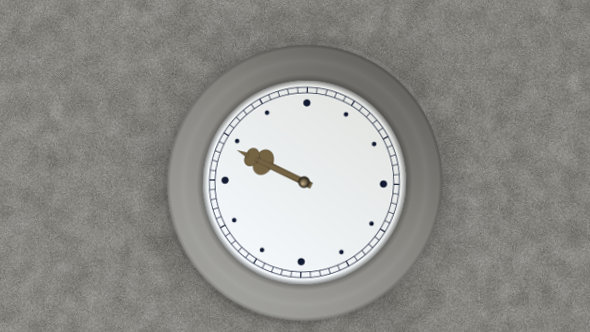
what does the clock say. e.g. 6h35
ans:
9h49
